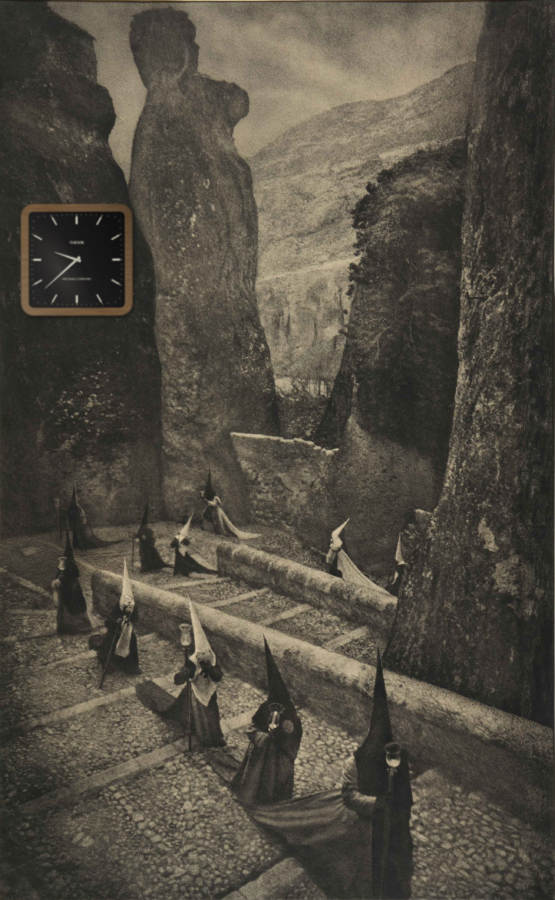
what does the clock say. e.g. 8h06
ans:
9h38
